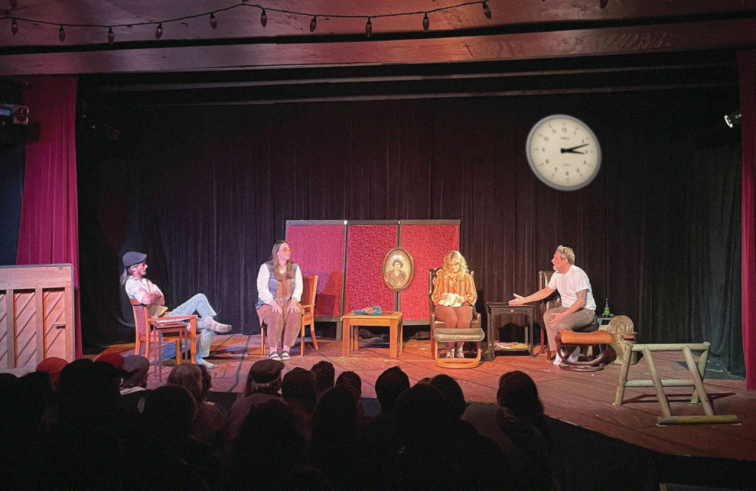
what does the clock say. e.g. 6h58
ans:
3h12
